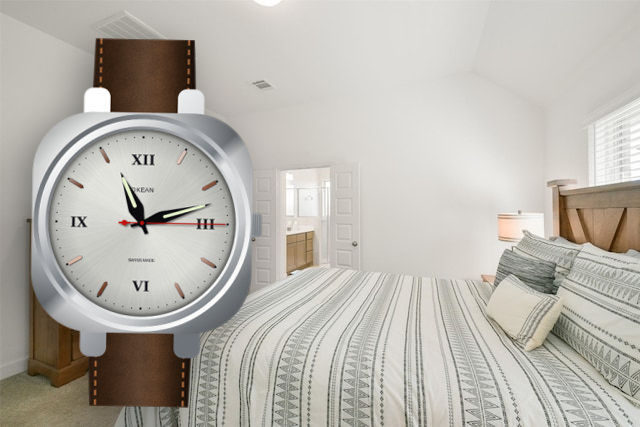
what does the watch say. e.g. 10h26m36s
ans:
11h12m15s
